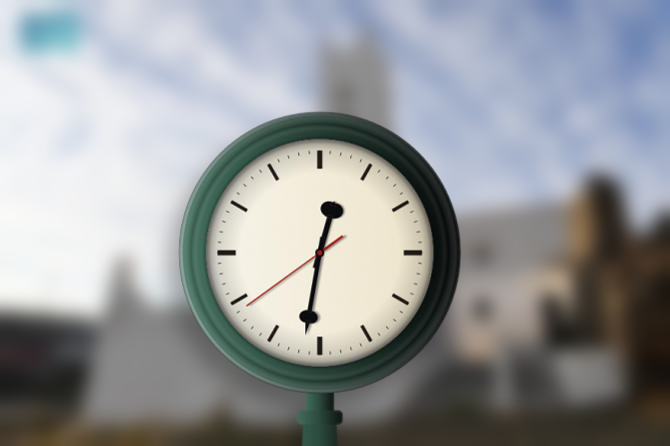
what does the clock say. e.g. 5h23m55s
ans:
12h31m39s
